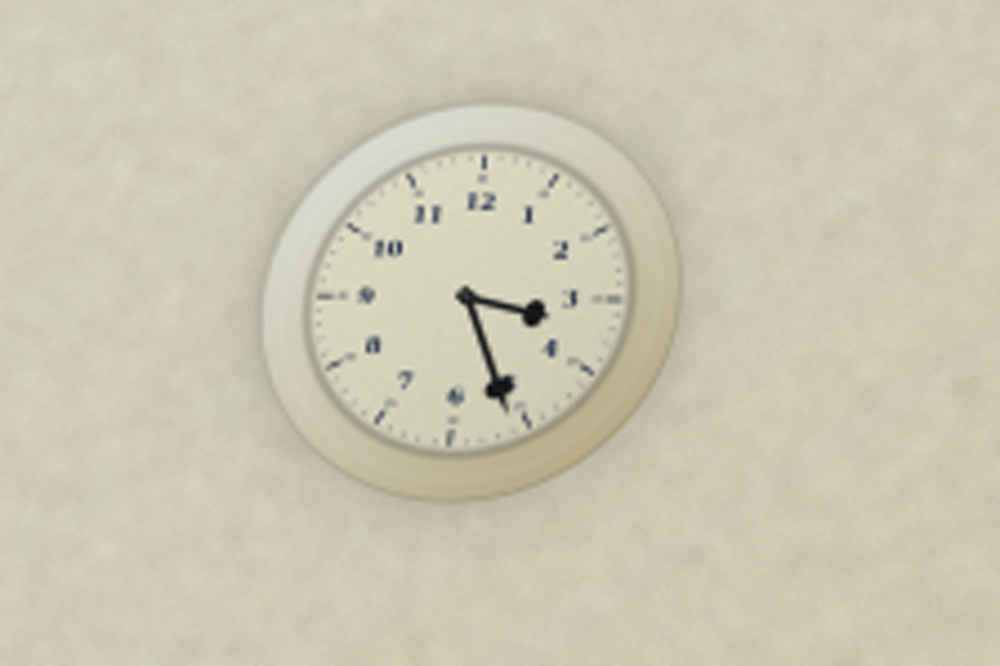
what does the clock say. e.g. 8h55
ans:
3h26
